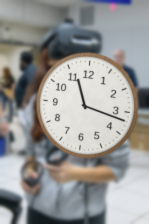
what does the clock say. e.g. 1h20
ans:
11h17
